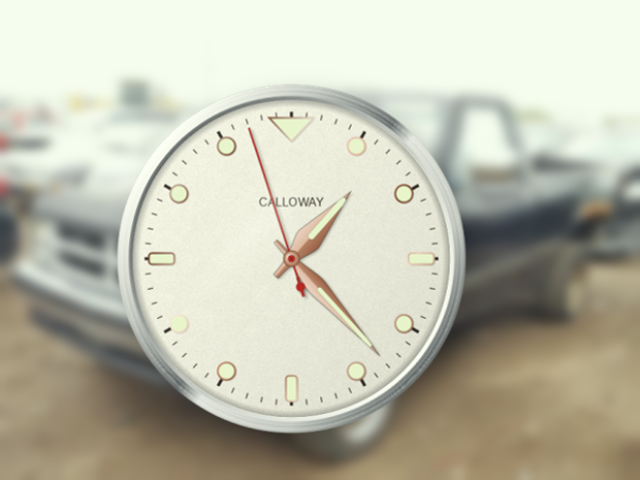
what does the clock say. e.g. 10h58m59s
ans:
1h22m57s
